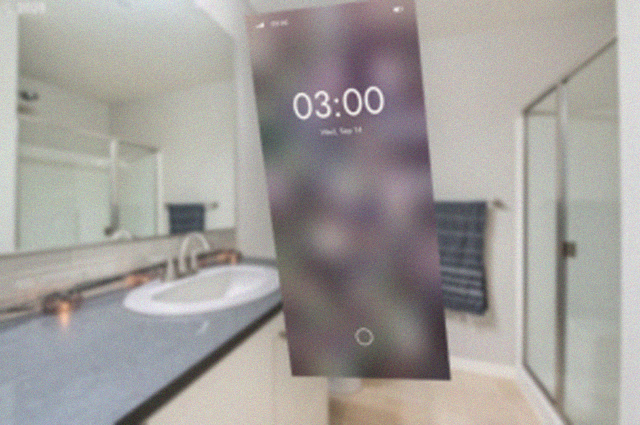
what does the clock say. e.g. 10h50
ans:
3h00
